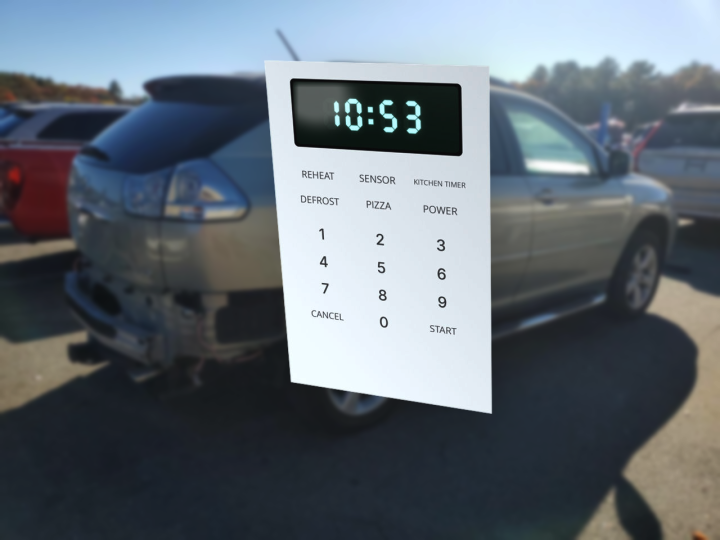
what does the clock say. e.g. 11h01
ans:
10h53
